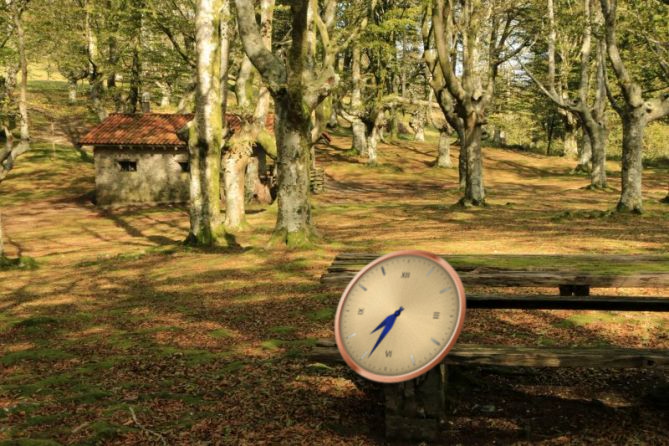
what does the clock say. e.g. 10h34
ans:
7h34
